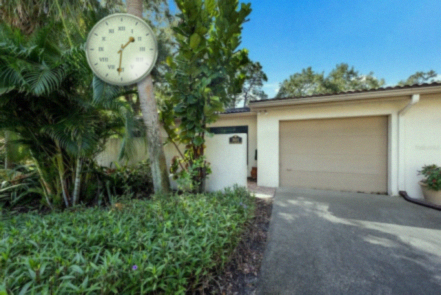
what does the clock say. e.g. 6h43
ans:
1h31
